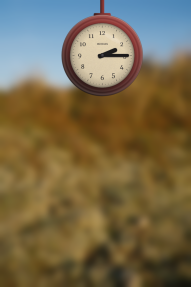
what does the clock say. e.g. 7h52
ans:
2h15
